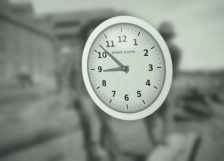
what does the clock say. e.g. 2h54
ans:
8h52
